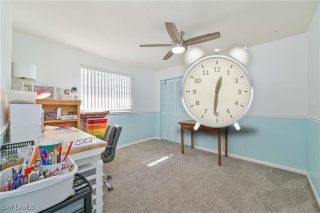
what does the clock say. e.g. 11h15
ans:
12h31
